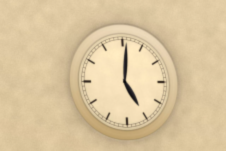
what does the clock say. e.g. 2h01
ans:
5h01
